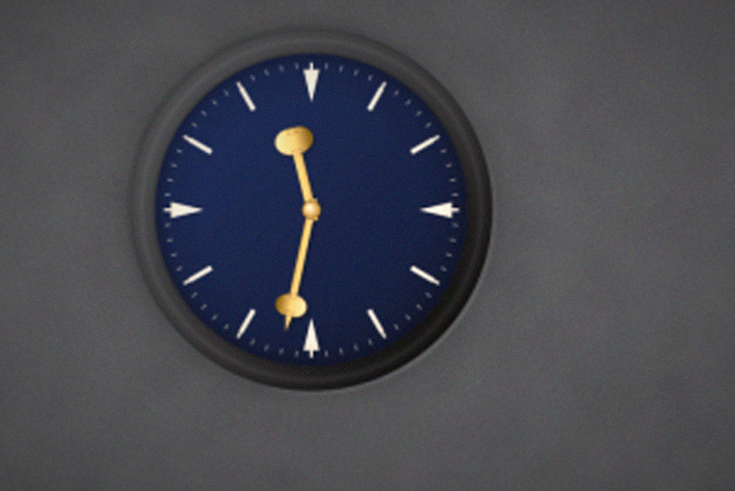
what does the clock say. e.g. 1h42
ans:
11h32
